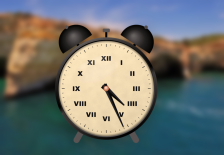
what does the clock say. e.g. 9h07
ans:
4h26
